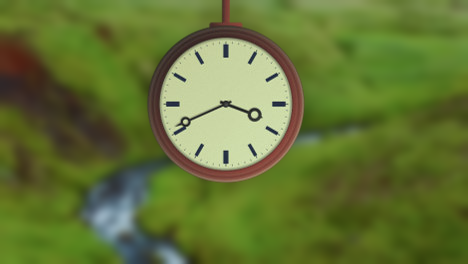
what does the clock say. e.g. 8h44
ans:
3h41
